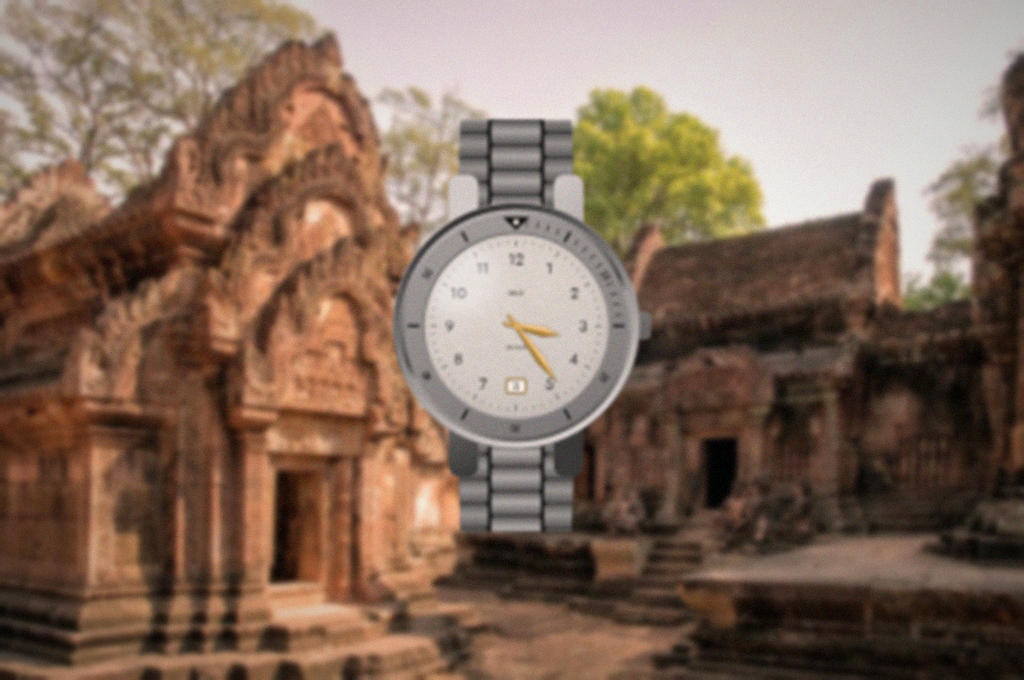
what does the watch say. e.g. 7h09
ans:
3h24
